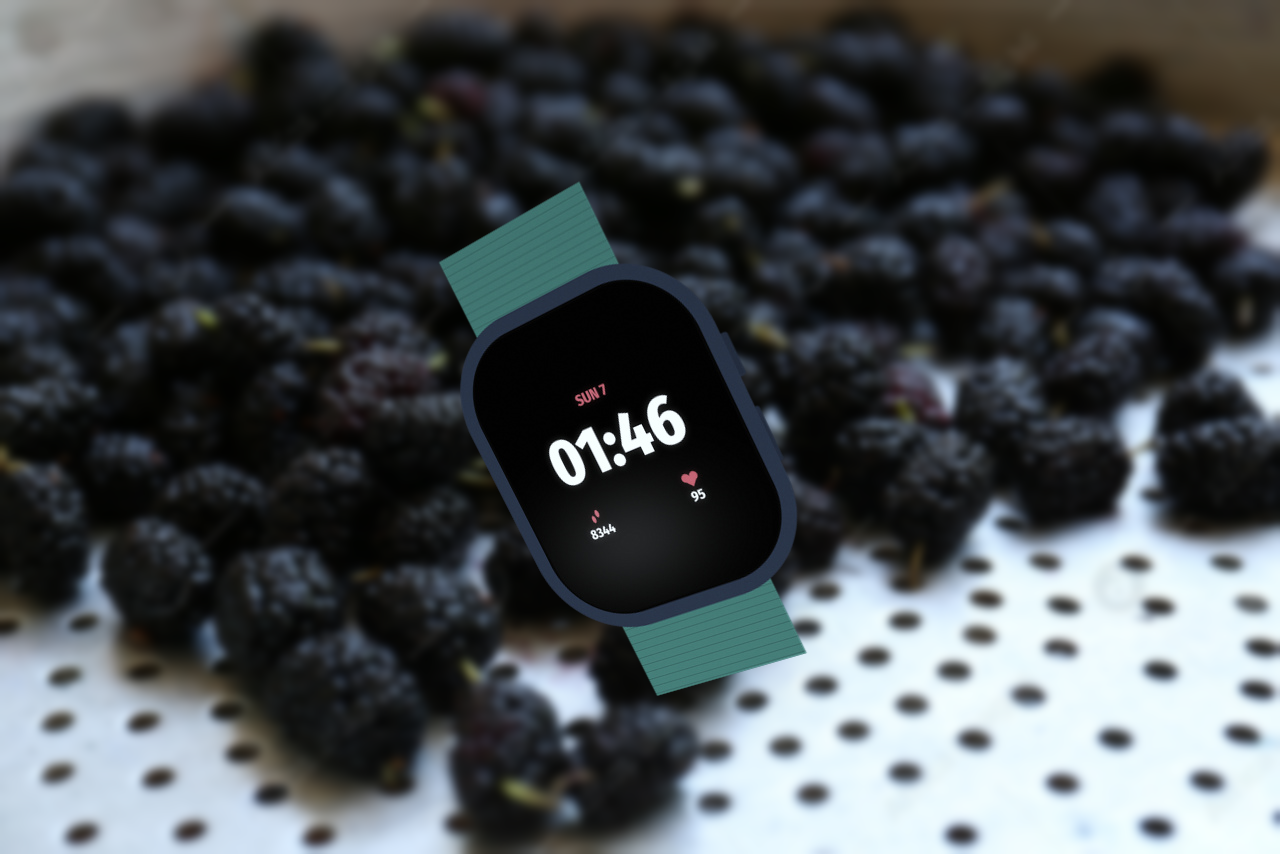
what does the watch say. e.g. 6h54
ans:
1h46
